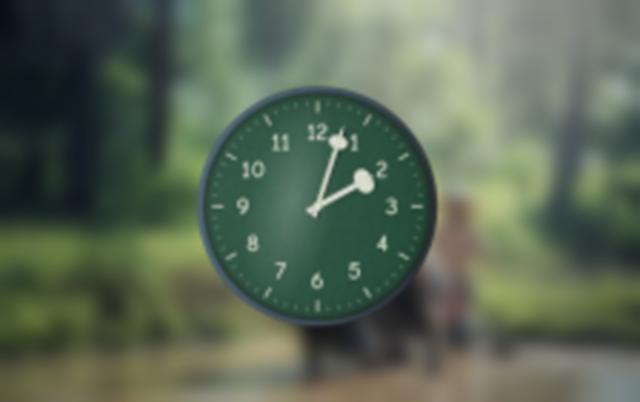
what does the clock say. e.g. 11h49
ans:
2h03
